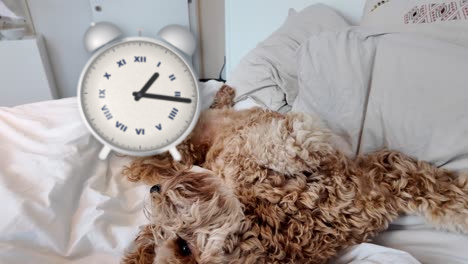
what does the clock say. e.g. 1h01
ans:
1h16
